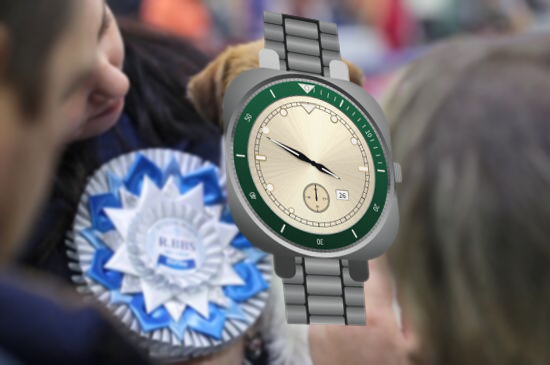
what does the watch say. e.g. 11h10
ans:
3h49
